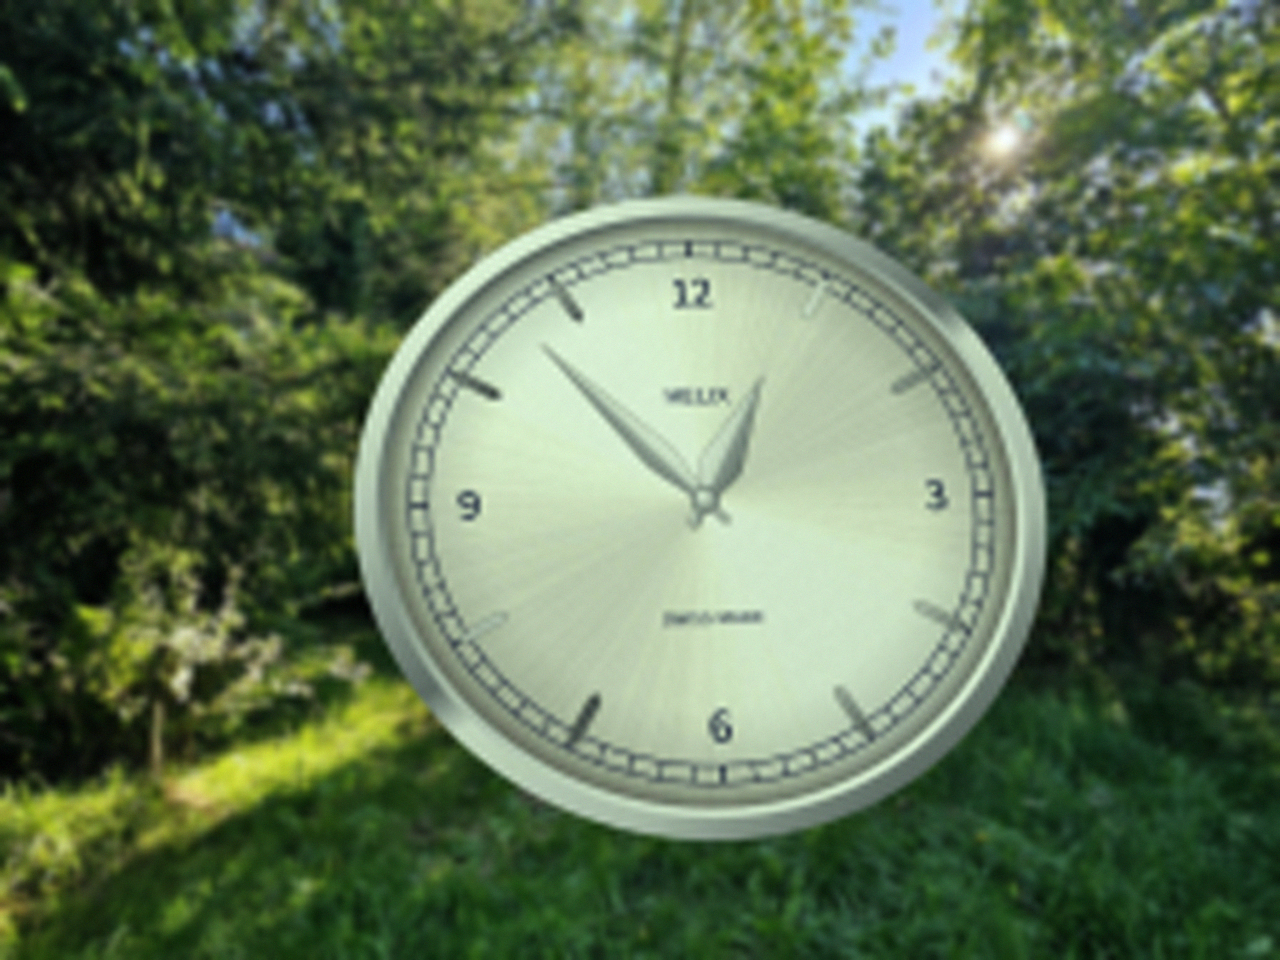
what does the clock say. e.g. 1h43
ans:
12h53
